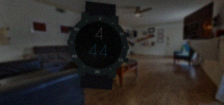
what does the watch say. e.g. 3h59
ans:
4h44
